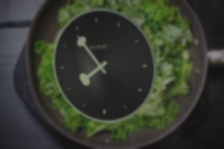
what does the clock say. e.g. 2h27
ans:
7h54
